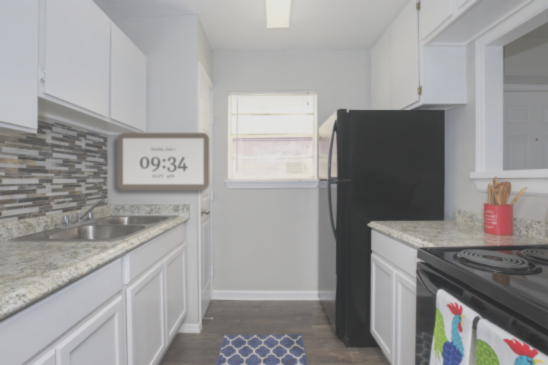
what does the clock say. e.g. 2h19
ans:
9h34
